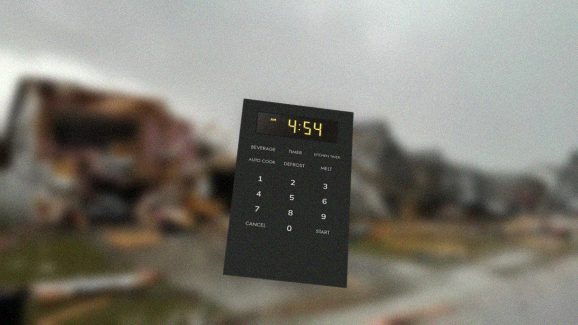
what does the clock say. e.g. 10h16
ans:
4h54
